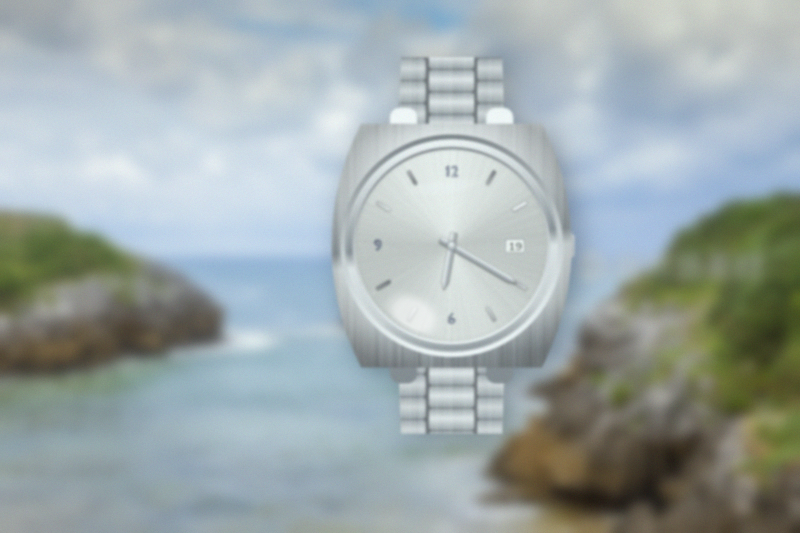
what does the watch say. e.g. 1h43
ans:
6h20
